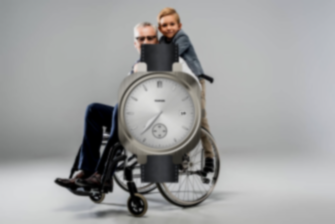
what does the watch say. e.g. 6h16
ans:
7h37
